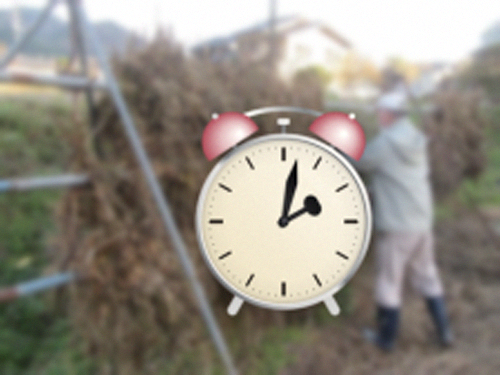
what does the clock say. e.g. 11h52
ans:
2h02
